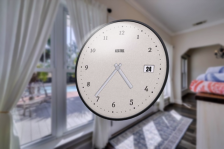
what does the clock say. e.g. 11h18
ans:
4h36
